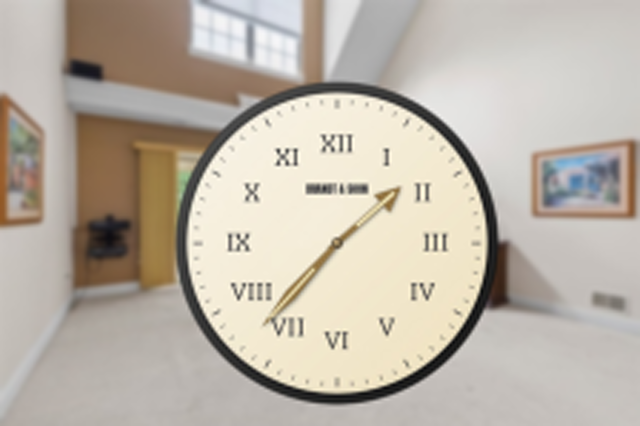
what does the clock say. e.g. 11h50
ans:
1h37
